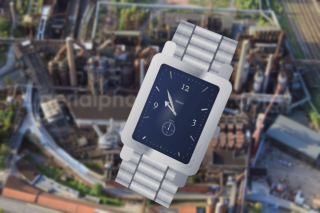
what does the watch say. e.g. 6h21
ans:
9h53
